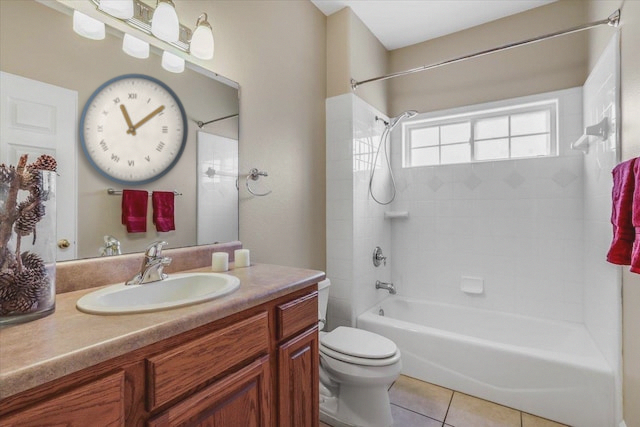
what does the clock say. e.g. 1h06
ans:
11h09
